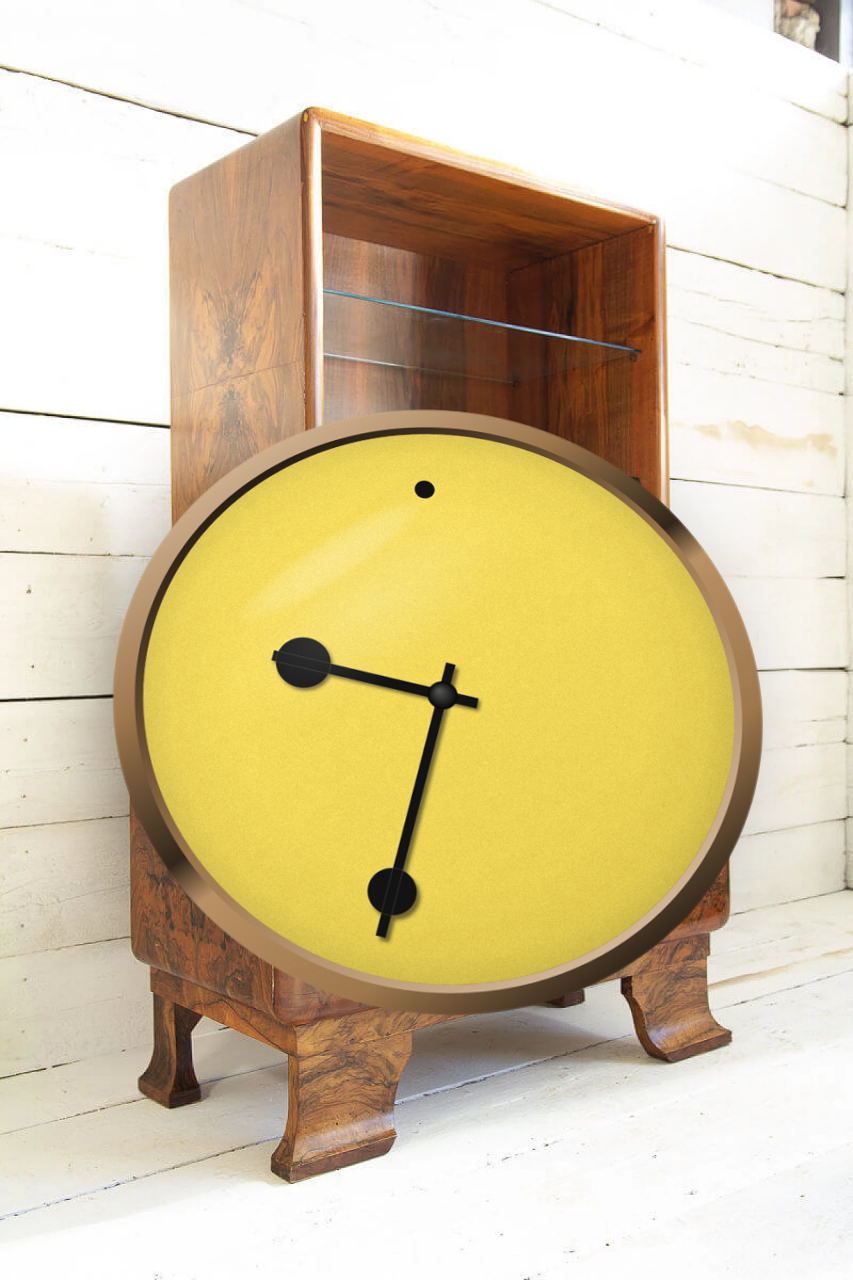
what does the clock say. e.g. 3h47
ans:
9h33
